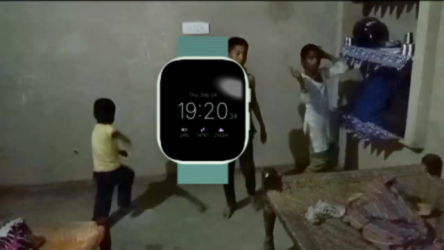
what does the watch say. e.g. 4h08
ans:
19h20
